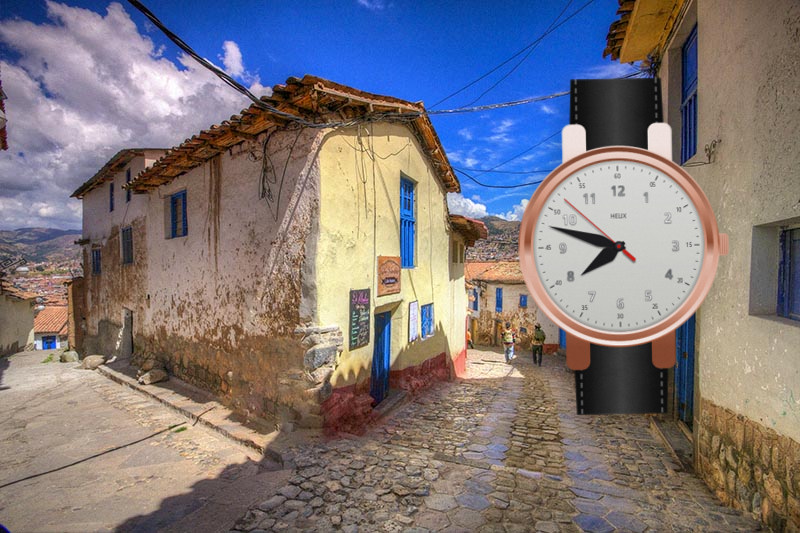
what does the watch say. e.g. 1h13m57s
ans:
7h47m52s
